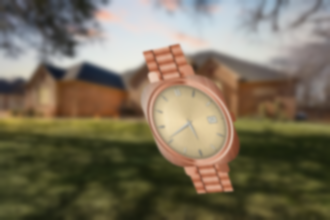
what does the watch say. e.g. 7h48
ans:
5h41
